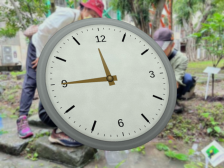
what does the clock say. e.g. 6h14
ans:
11h45
